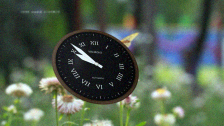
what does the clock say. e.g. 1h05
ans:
9h52
